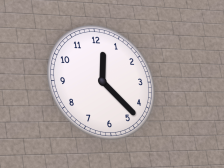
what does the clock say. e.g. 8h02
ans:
12h23
